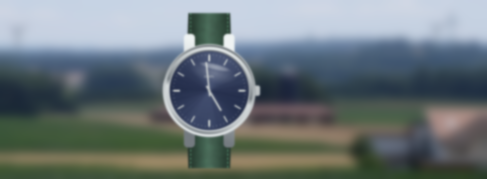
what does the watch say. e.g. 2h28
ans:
4h59
